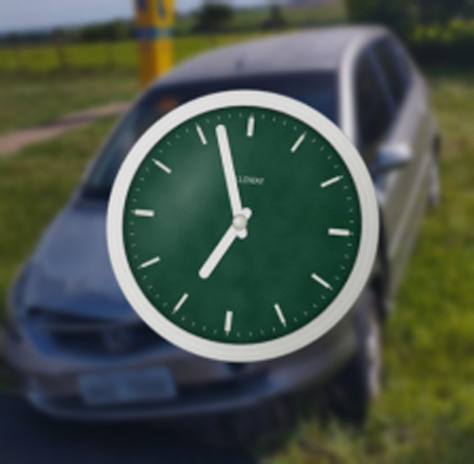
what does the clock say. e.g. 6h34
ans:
6h57
